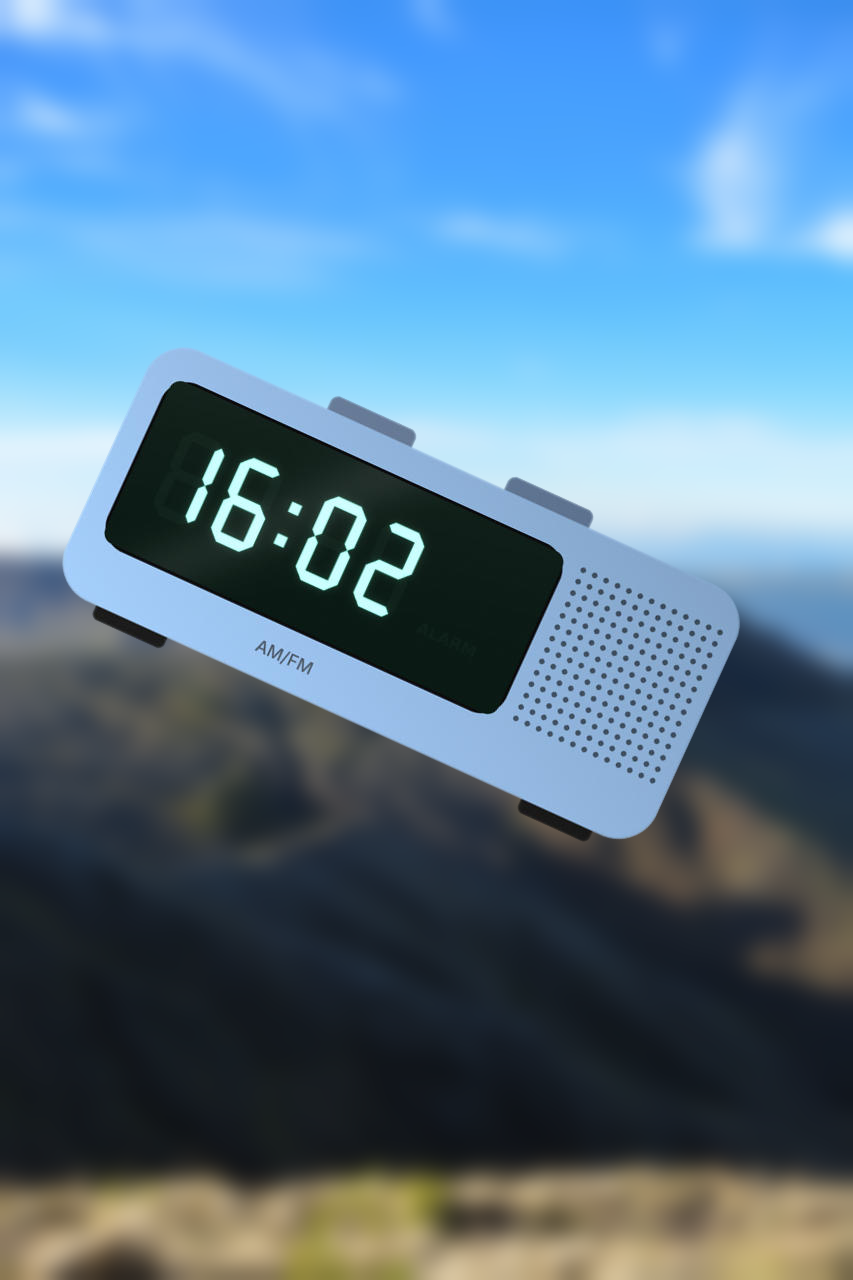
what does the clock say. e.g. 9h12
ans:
16h02
